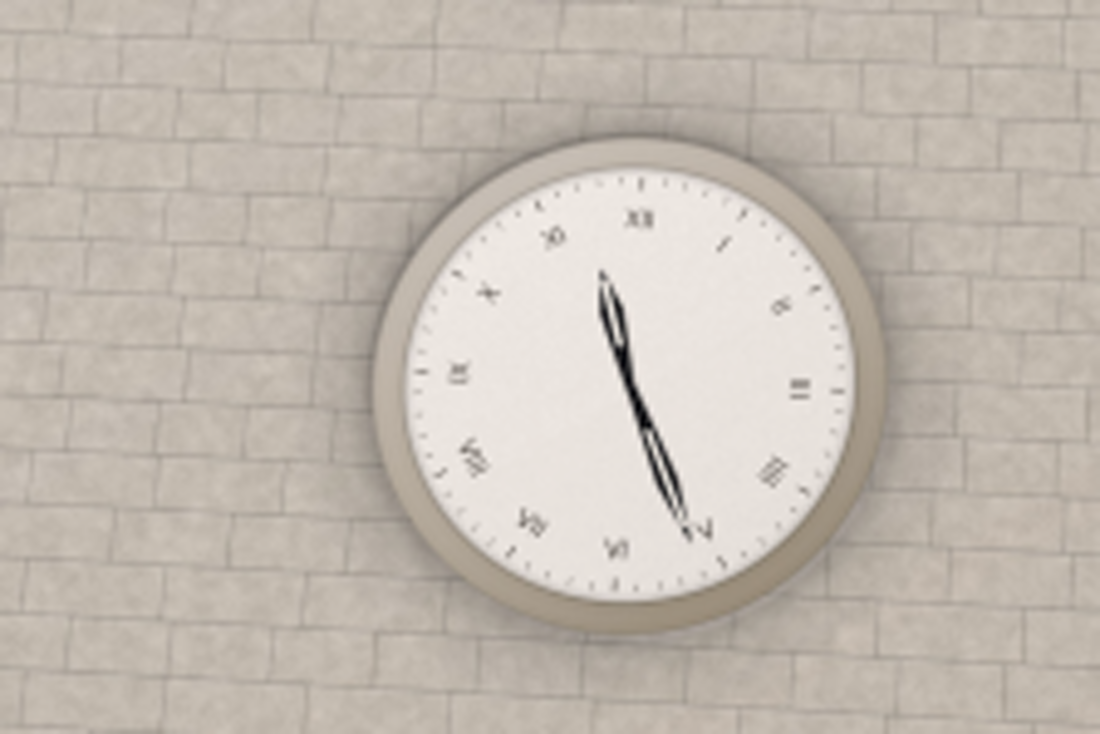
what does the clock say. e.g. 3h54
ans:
11h26
